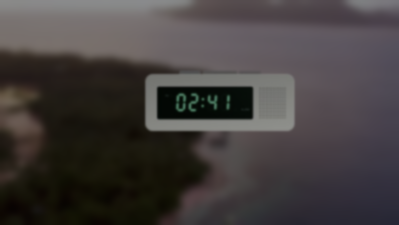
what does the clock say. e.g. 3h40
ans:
2h41
